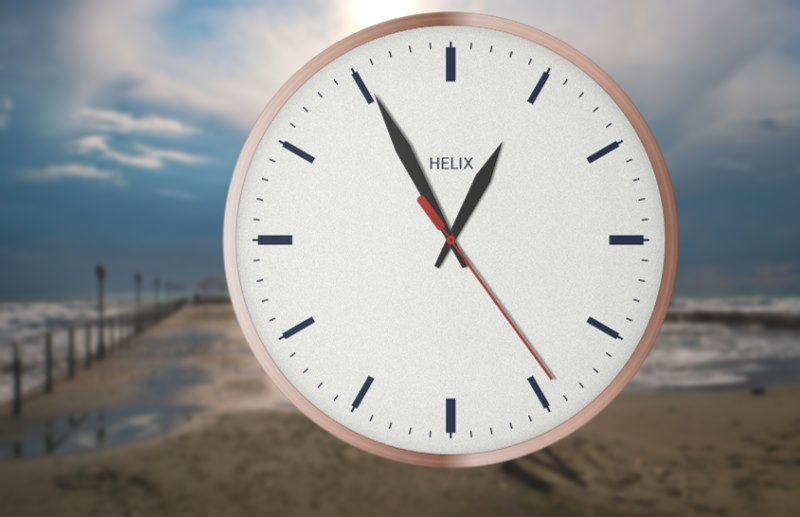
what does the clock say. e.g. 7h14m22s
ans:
12h55m24s
